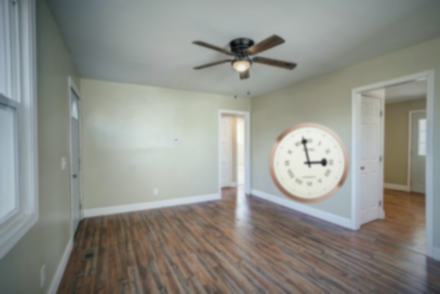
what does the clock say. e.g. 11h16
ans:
2h58
